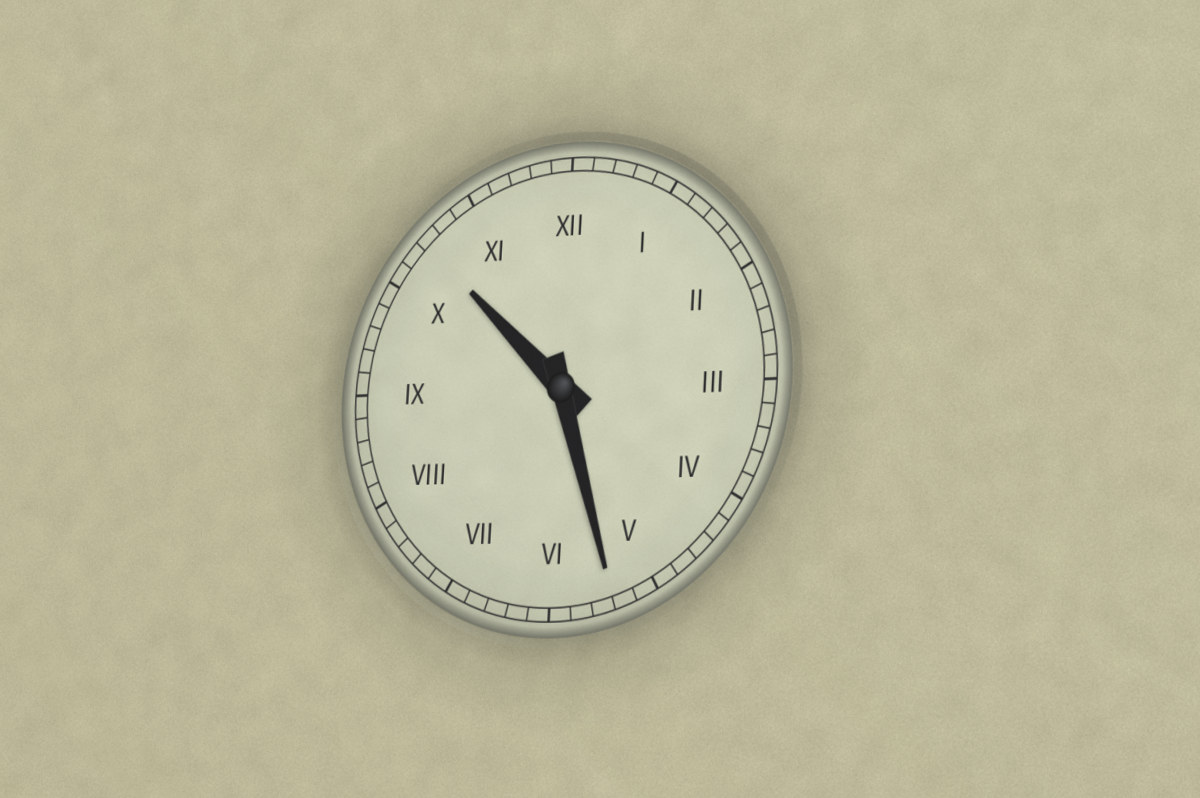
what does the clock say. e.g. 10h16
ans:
10h27
